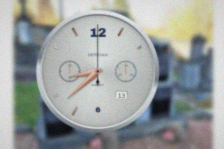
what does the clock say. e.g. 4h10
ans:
8h38
